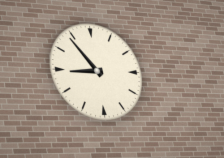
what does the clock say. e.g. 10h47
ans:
8h54
